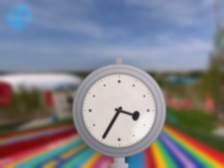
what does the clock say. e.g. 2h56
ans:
3h35
